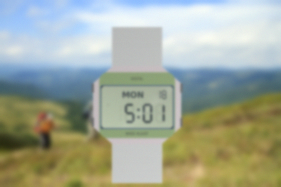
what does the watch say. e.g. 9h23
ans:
5h01
